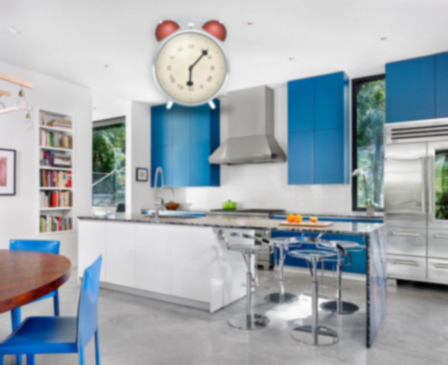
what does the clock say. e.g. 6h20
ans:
6h07
